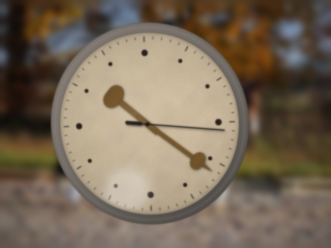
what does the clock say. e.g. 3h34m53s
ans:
10h21m16s
